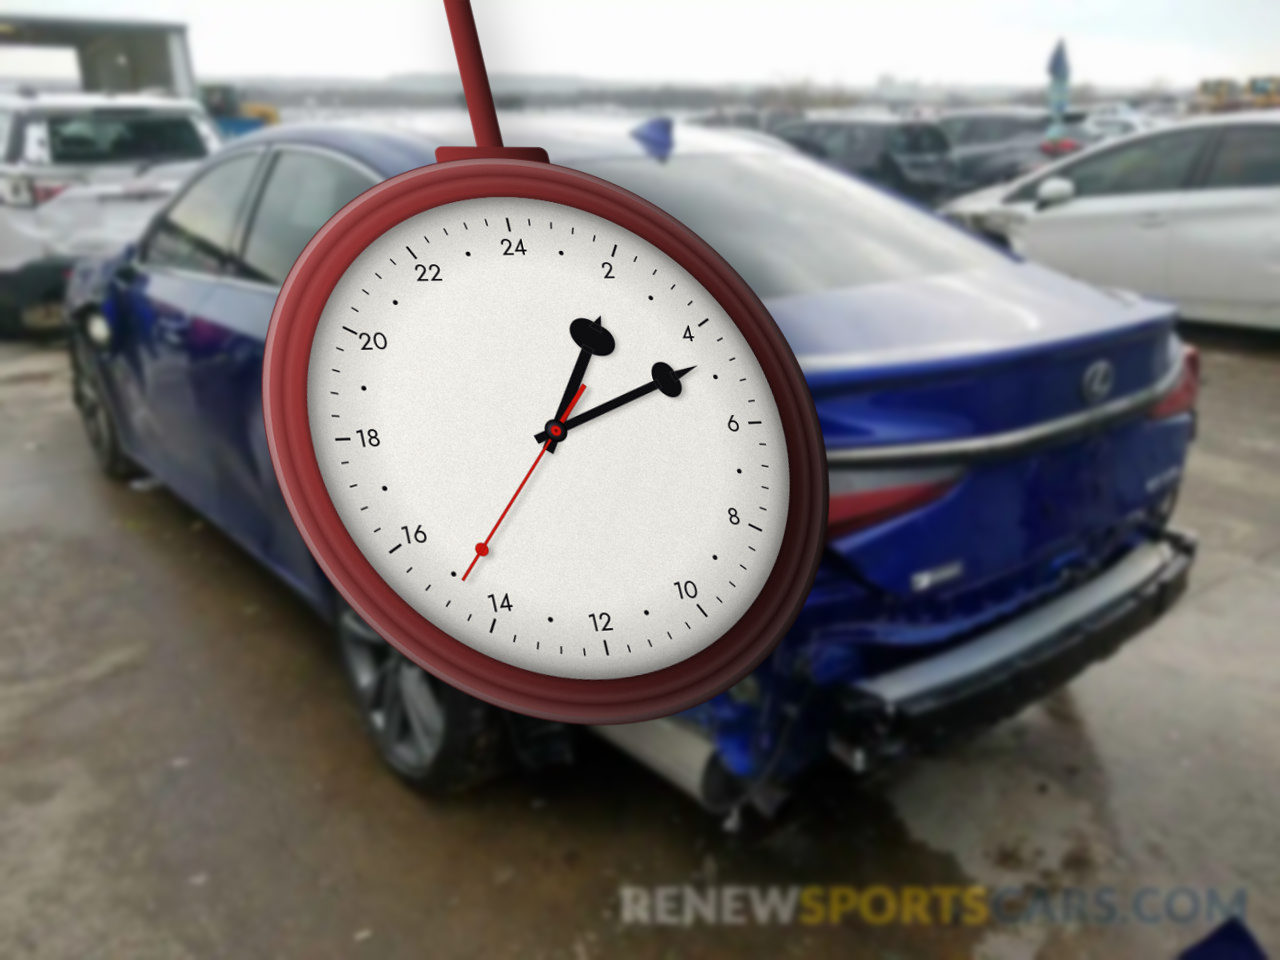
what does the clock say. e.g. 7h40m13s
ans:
2h11m37s
